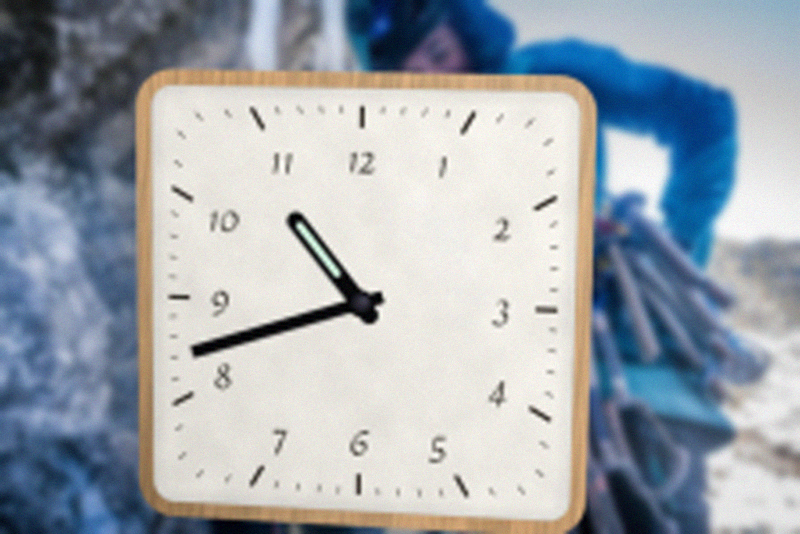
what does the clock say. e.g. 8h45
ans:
10h42
